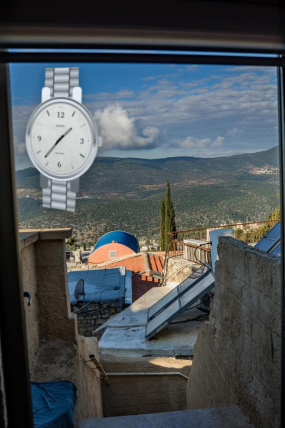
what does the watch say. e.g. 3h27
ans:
1h37
